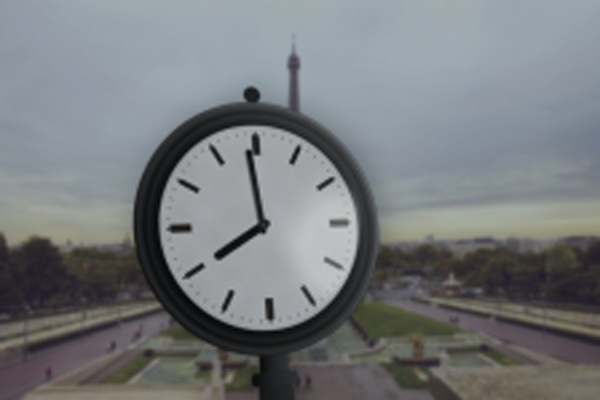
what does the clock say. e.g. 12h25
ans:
7h59
